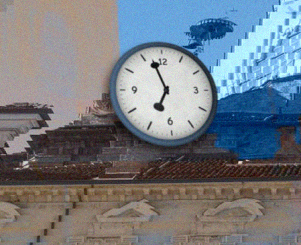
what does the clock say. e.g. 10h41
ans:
6h57
